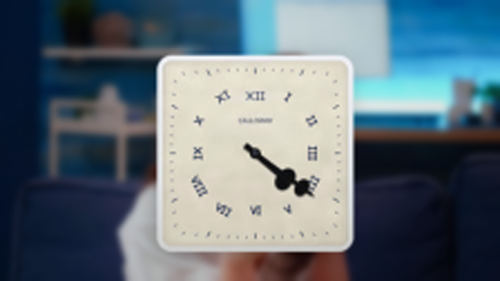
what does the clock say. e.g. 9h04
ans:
4h21
